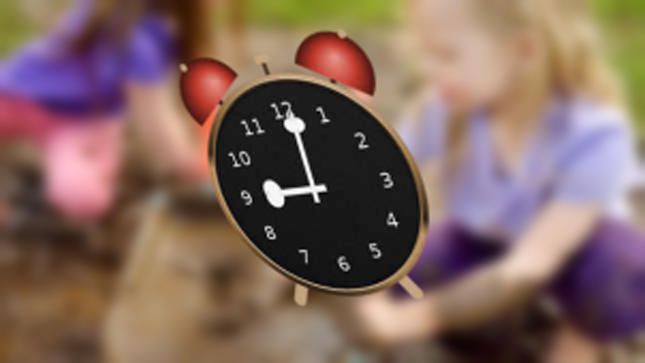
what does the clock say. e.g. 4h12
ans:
9h01
